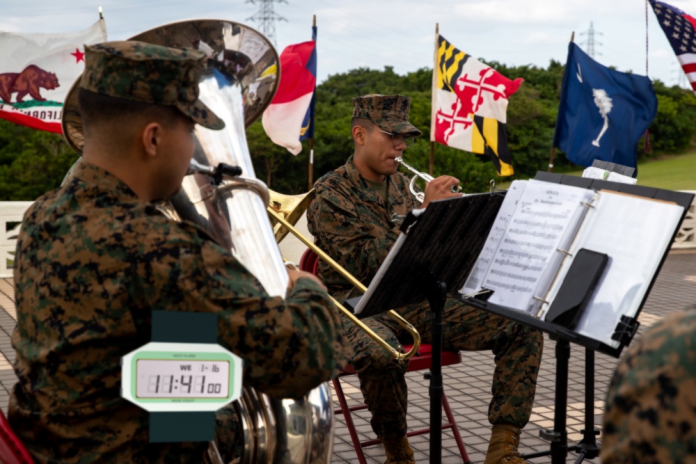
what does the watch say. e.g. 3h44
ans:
11h41
